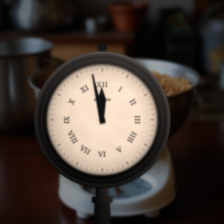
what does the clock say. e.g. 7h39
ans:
11h58
